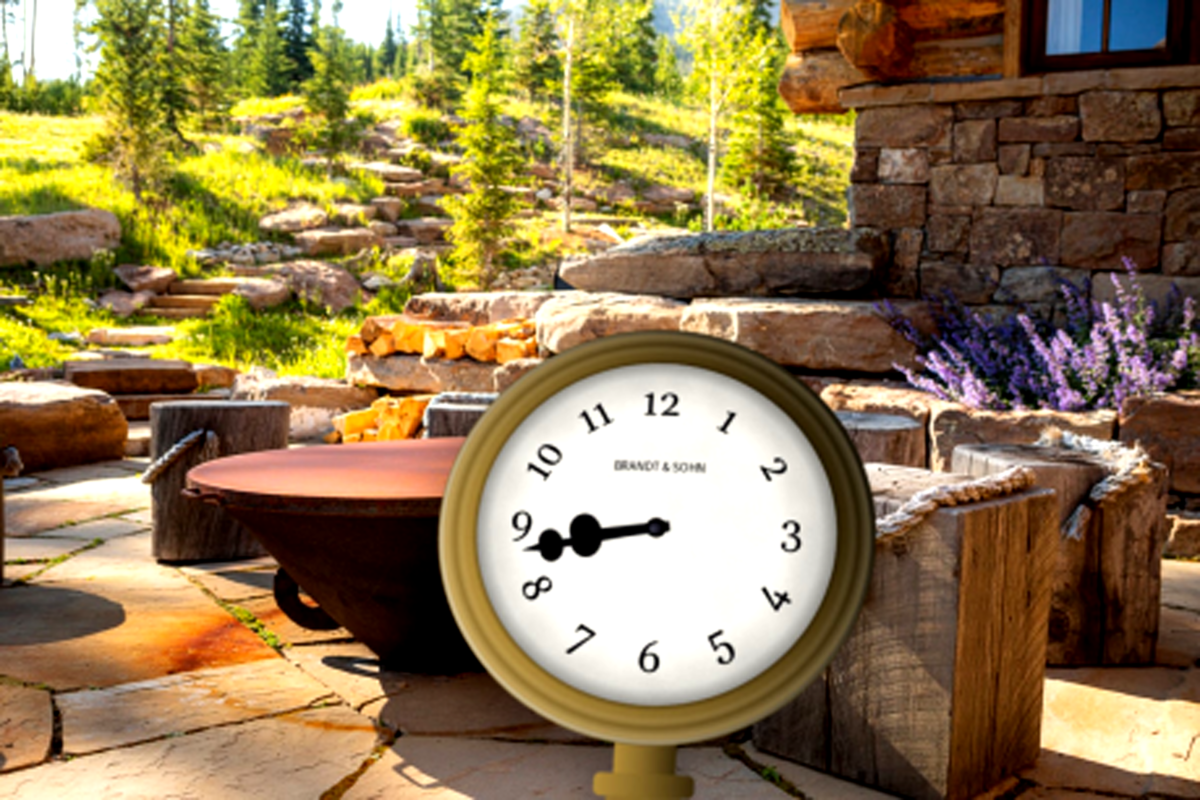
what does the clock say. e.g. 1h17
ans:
8h43
